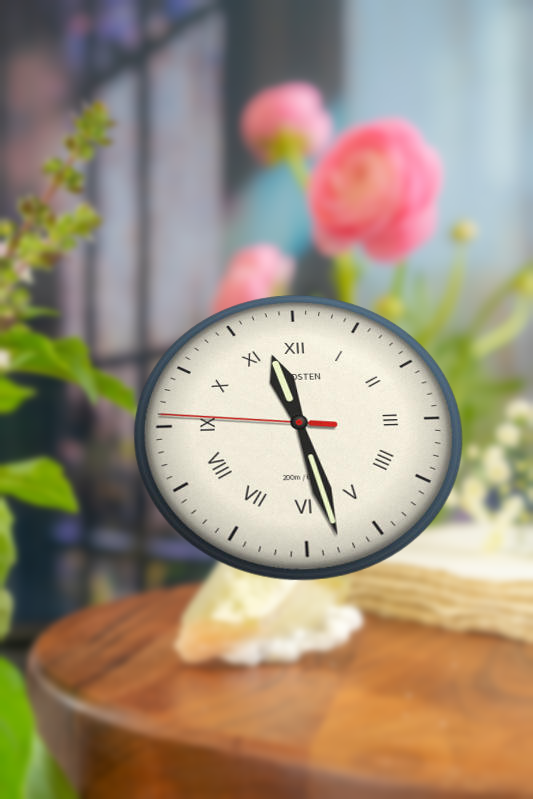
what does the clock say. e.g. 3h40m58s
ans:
11h27m46s
